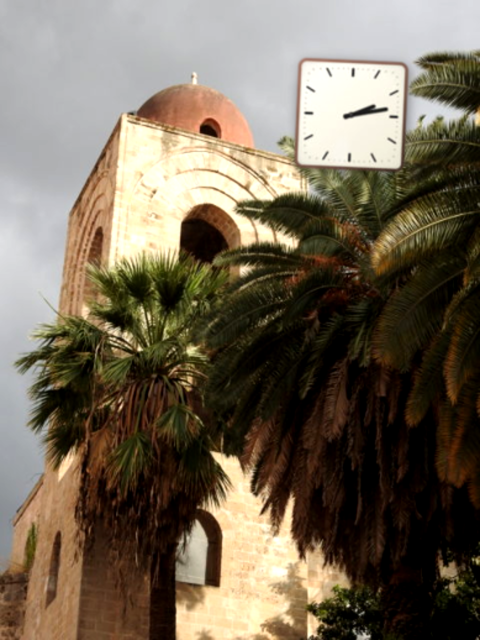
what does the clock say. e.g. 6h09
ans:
2h13
